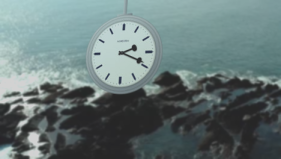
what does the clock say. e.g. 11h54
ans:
2h19
